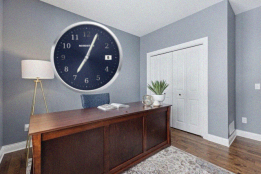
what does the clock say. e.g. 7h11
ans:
7h04
